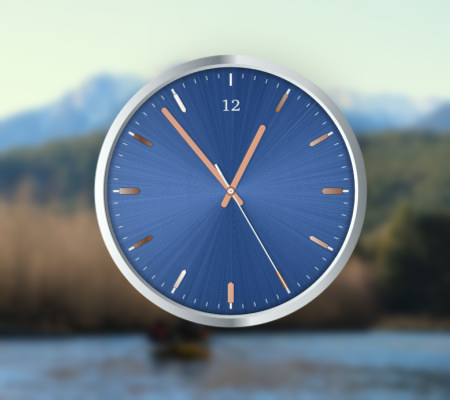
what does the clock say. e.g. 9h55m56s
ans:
12h53m25s
